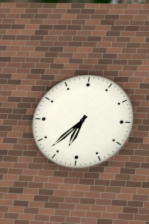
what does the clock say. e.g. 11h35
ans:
6h37
